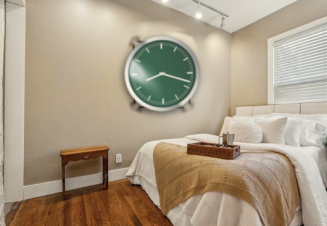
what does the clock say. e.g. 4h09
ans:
8h18
